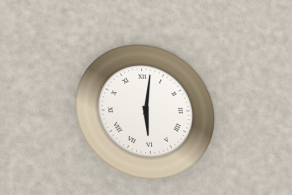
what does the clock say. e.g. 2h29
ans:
6h02
